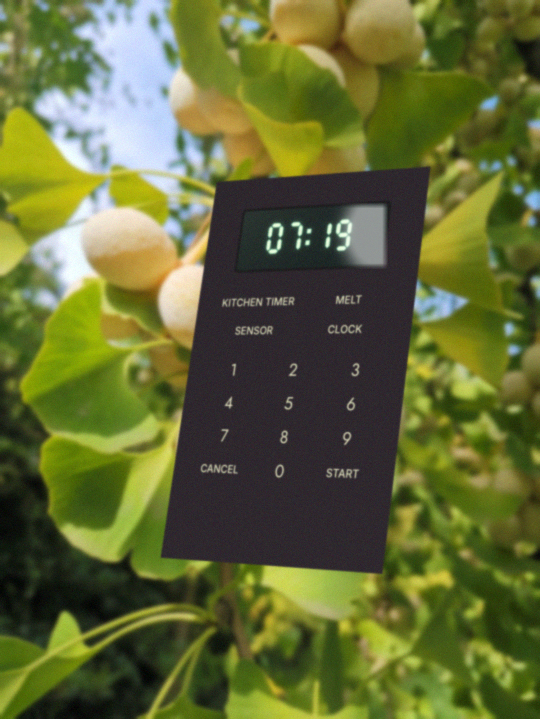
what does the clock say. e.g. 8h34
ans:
7h19
